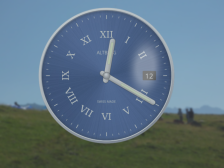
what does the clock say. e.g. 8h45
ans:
12h20
